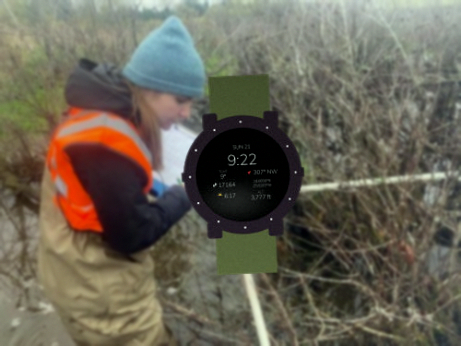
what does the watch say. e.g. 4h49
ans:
9h22
